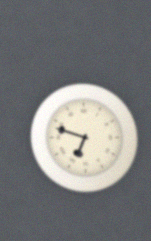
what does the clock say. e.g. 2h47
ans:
6h48
